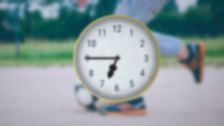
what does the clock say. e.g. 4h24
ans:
6h45
